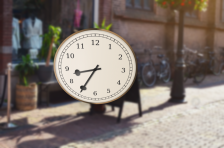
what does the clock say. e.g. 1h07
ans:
8h35
